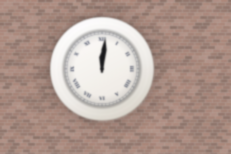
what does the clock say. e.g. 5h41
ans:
12h01
